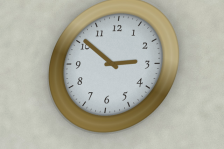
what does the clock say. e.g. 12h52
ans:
2h51
